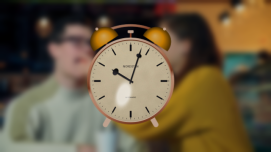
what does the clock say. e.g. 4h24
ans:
10h03
